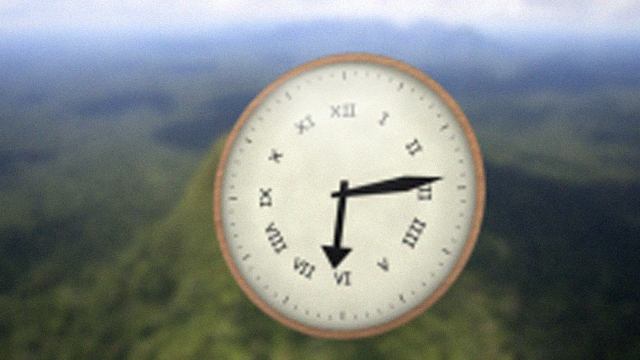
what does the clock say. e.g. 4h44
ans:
6h14
